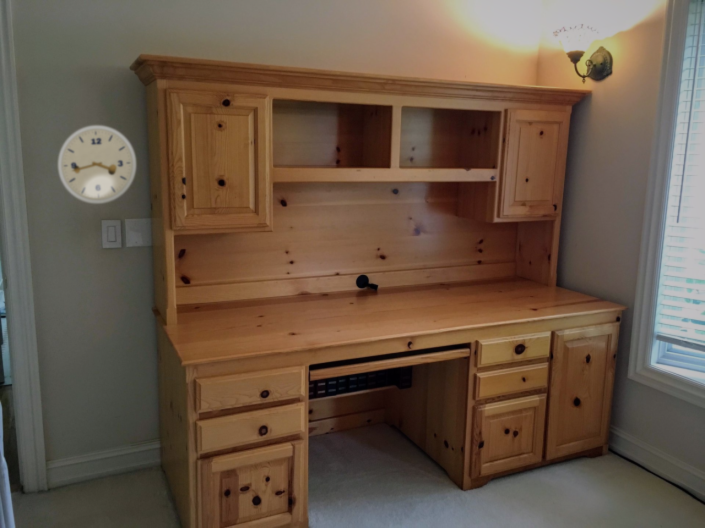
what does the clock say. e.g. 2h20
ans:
3h43
